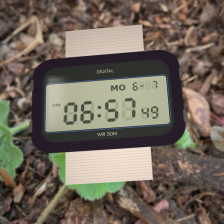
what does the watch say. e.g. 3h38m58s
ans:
6h57m49s
